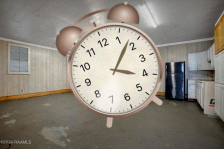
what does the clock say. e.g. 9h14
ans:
4h08
